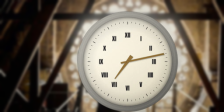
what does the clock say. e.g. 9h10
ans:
7h13
